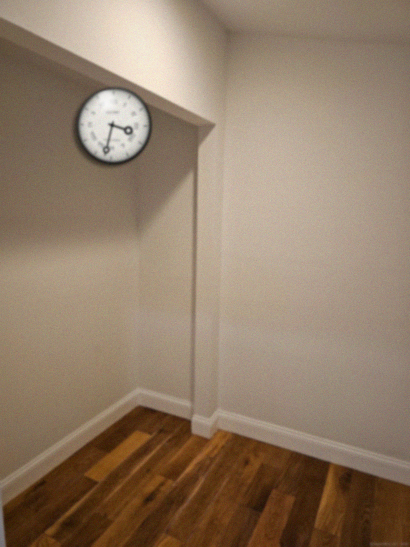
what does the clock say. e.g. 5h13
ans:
3h32
